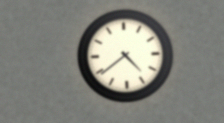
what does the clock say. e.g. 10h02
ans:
4h39
